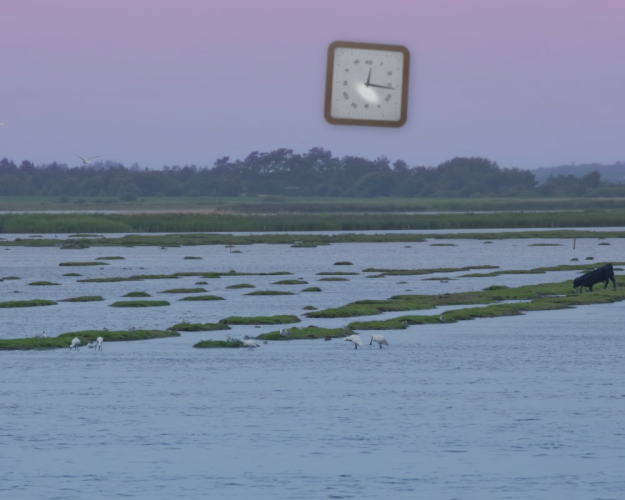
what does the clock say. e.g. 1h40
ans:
12h16
